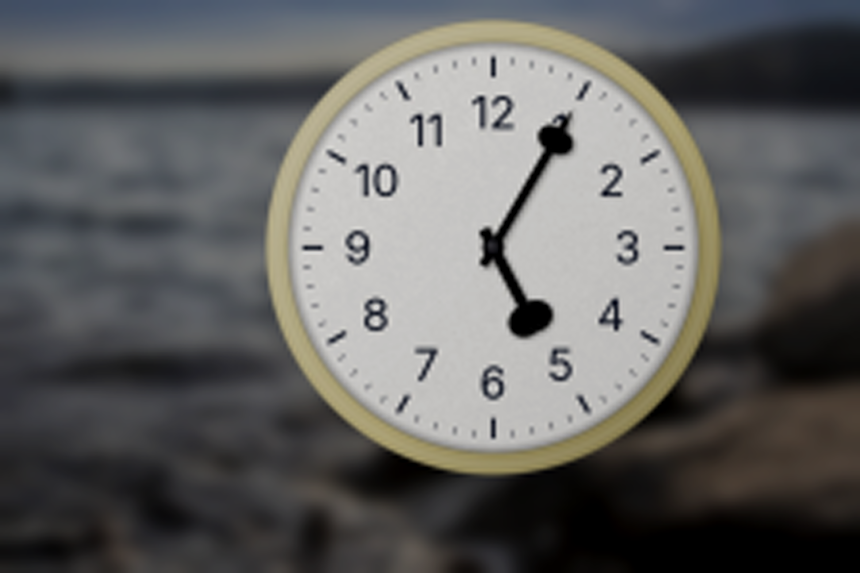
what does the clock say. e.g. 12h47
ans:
5h05
